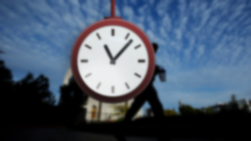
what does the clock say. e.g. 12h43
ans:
11h07
